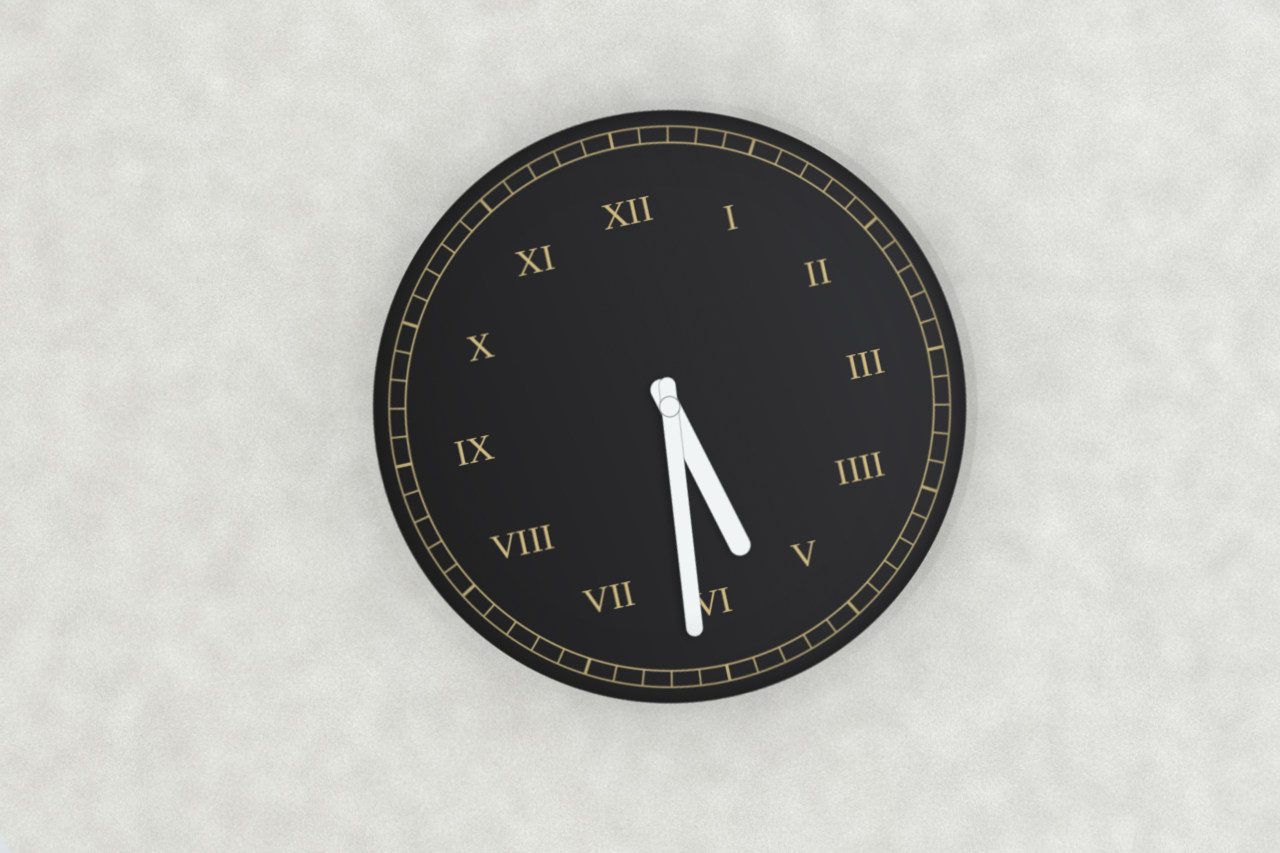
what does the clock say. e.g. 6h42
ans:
5h31
